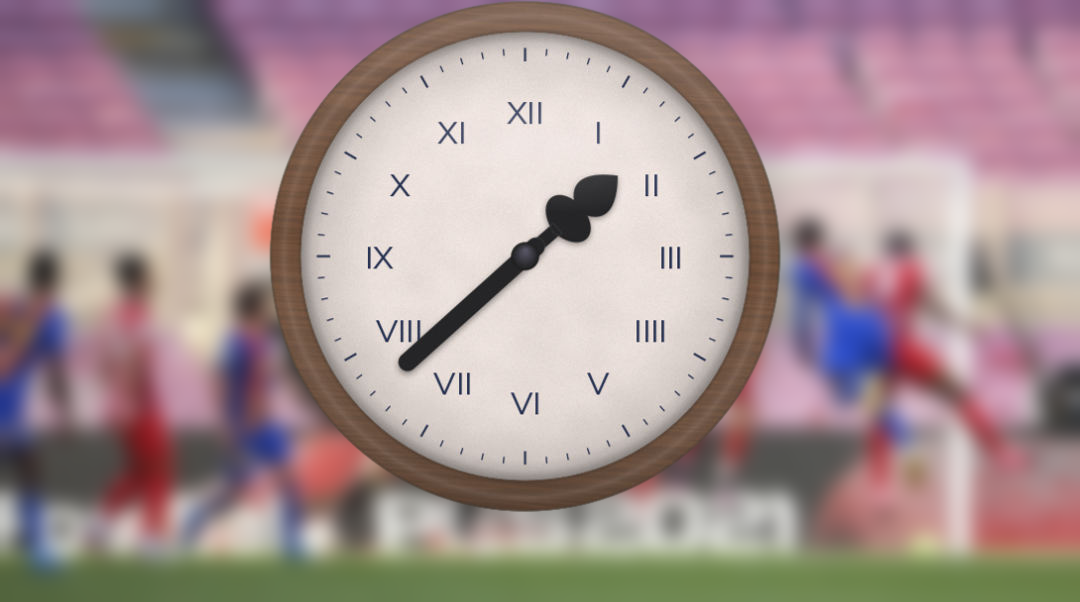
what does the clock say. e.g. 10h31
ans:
1h38
